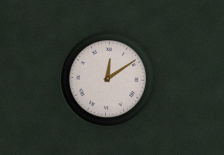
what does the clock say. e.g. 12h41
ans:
12h09
